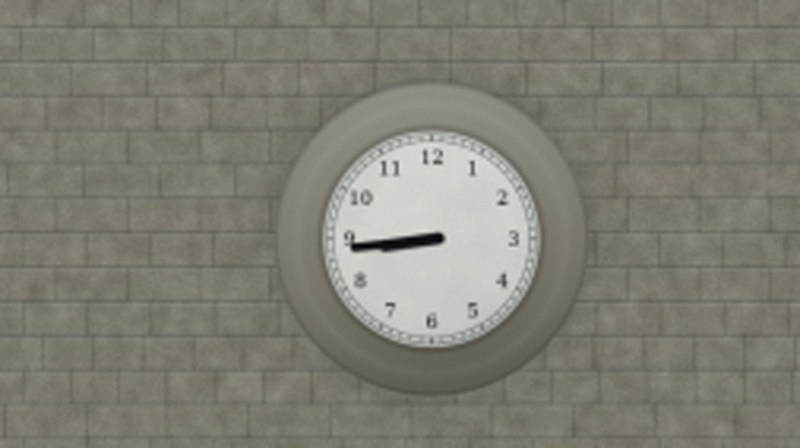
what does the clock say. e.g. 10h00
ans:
8h44
